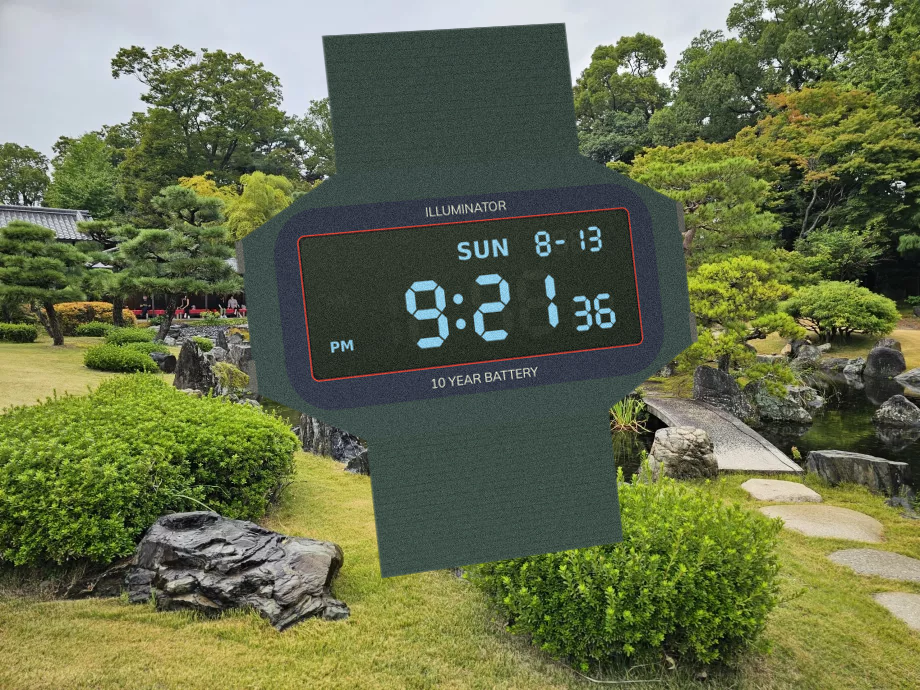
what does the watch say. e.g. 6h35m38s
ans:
9h21m36s
